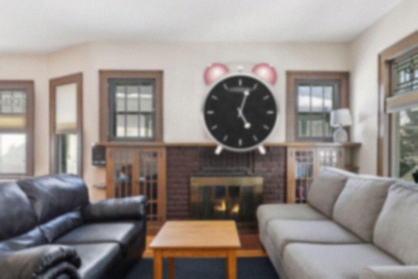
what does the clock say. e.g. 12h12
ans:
5h03
